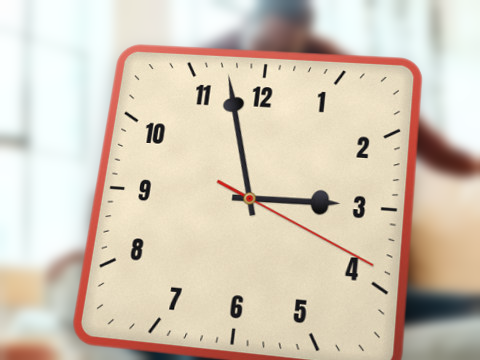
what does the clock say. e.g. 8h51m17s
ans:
2h57m19s
